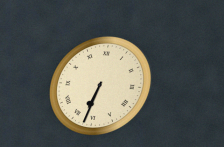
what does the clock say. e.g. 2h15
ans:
6h32
